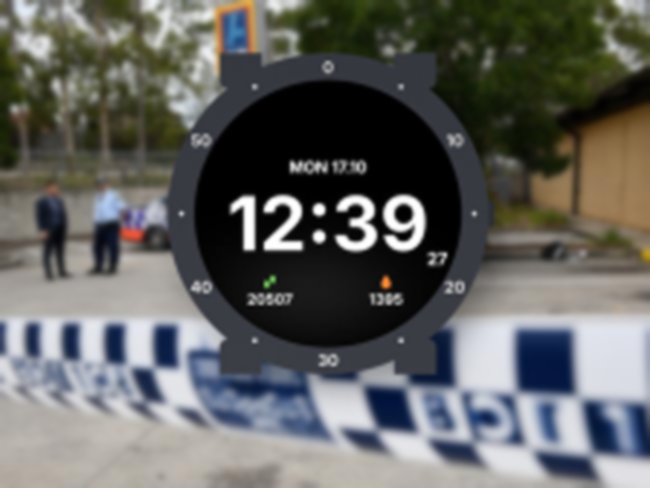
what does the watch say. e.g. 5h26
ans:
12h39
